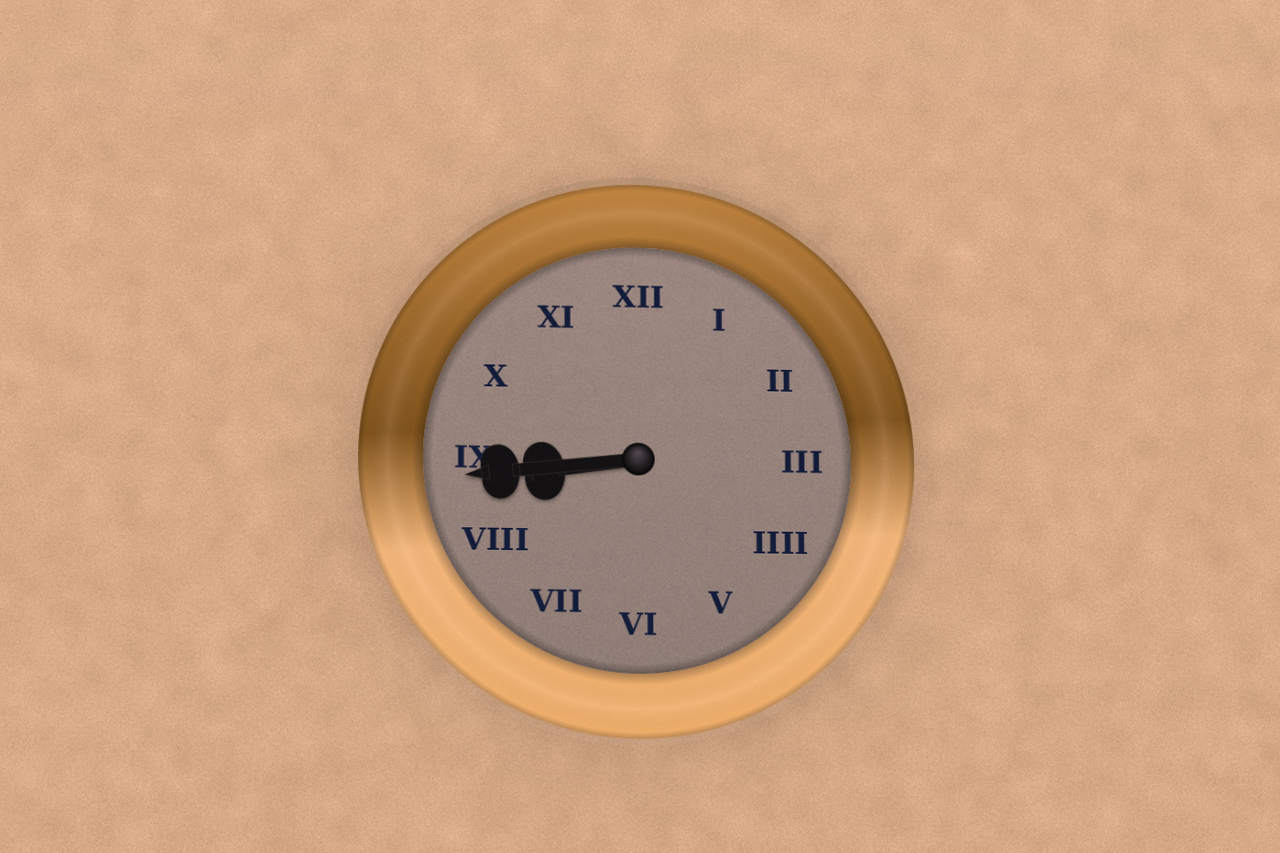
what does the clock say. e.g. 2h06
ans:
8h44
